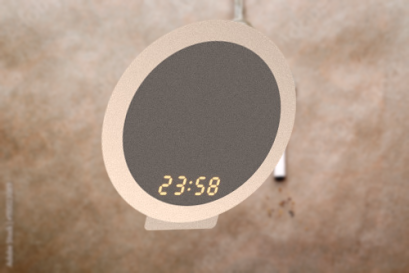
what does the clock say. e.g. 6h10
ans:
23h58
